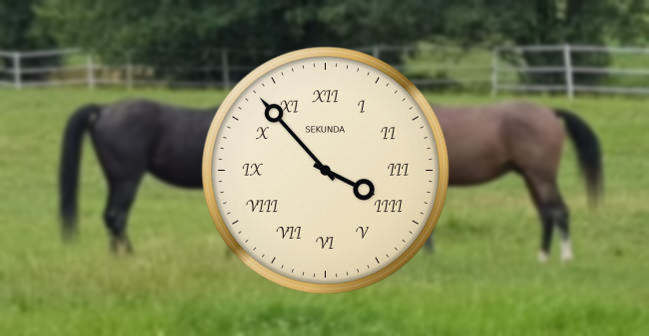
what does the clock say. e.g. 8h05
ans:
3h53
